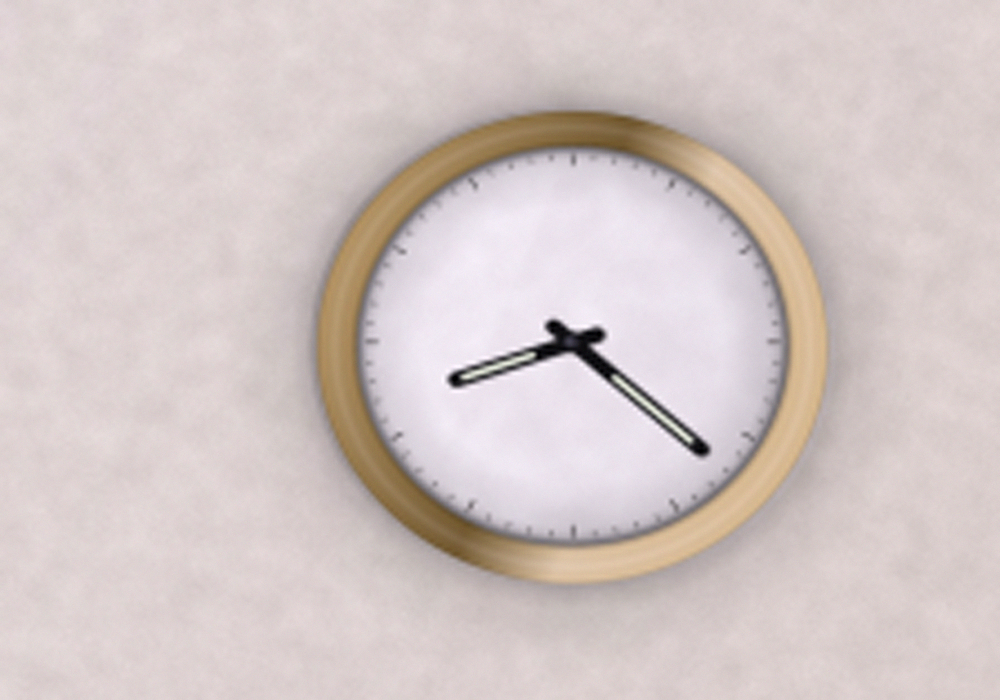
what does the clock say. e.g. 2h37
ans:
8h22
